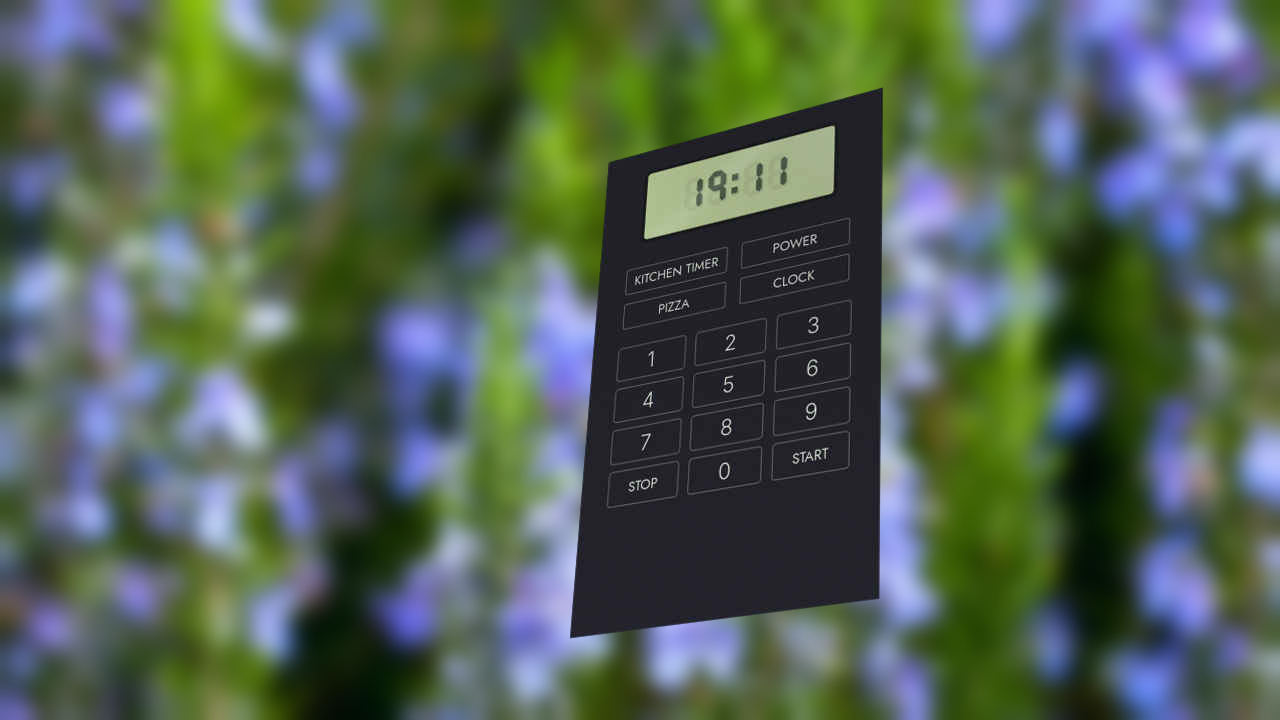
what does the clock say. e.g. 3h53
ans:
19h11
